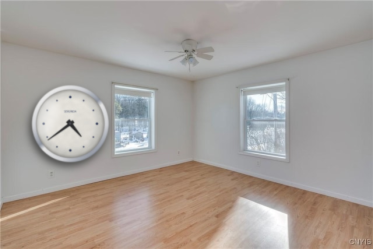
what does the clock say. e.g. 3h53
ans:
4h39
